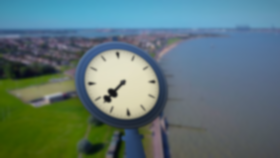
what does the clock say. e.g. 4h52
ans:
7h38
